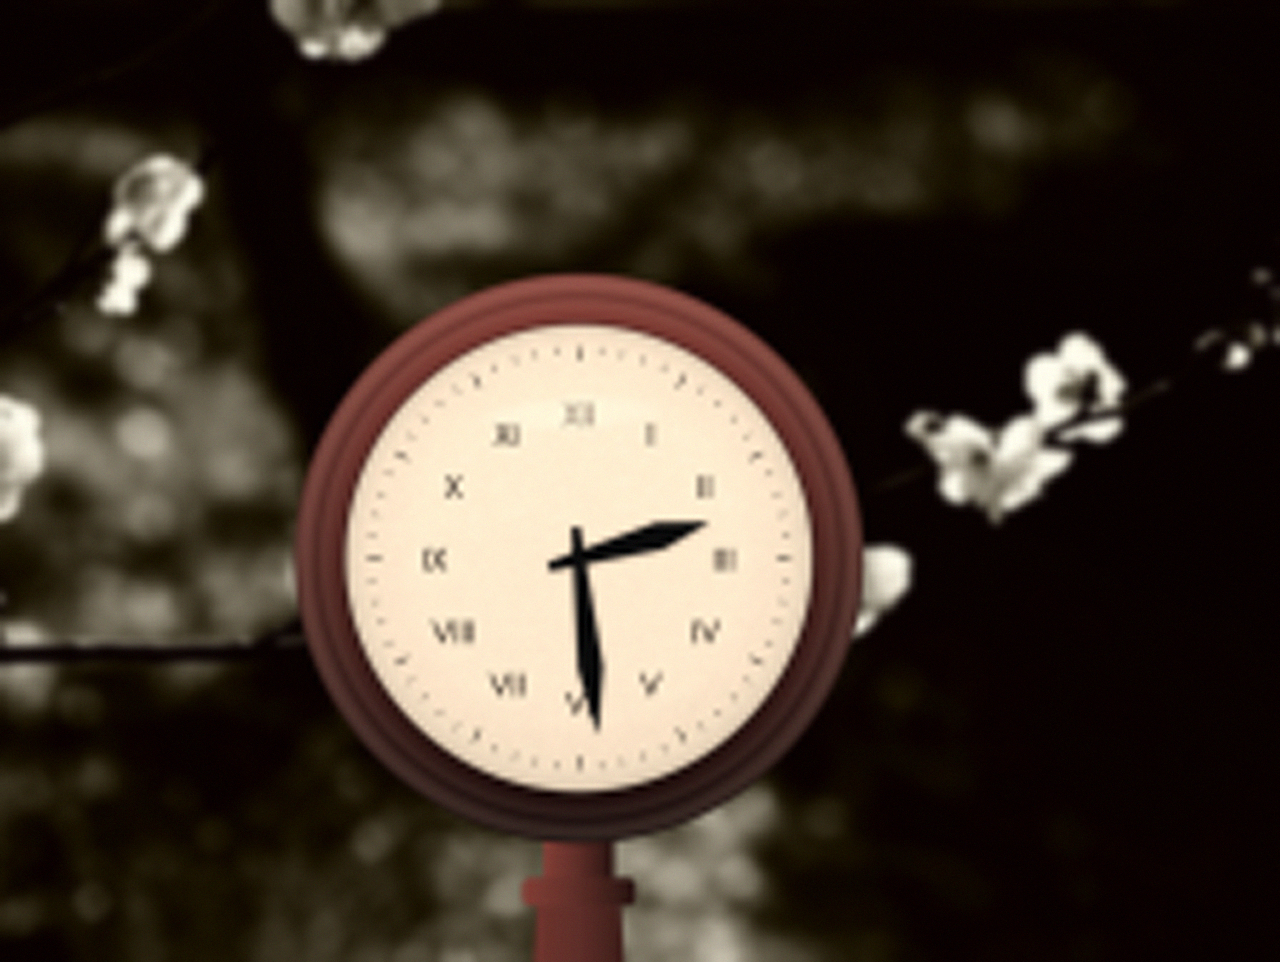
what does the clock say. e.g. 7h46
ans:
2h29
